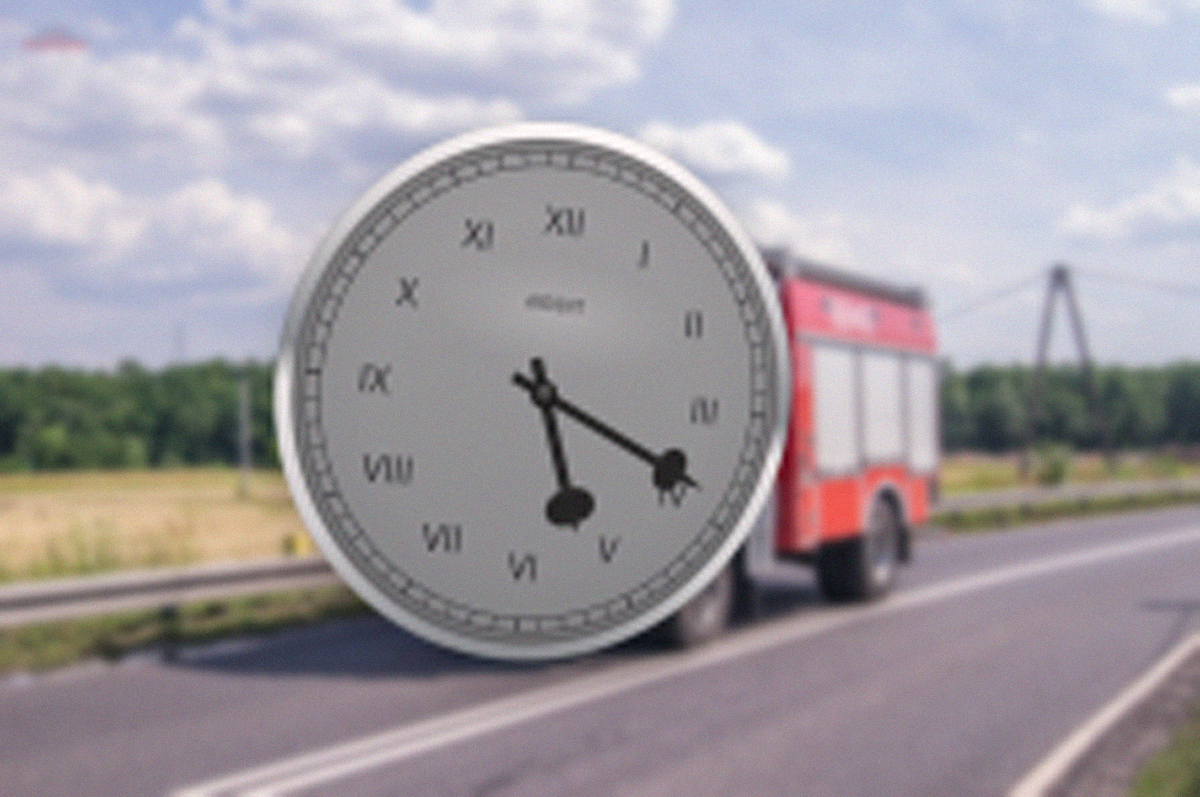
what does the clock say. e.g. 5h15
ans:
5h19
